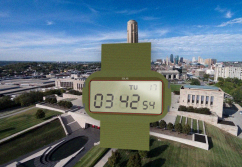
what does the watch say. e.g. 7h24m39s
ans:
3h42m54s
